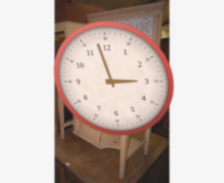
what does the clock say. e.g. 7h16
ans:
2h58
